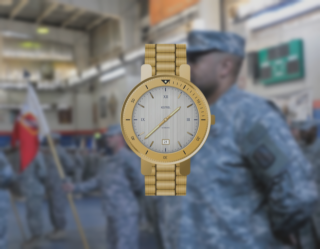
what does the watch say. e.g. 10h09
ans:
1h38
